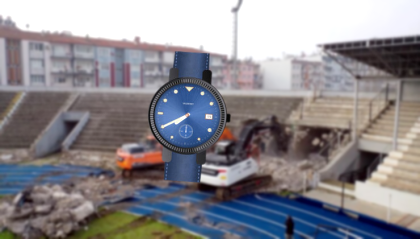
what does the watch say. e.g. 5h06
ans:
7h40
